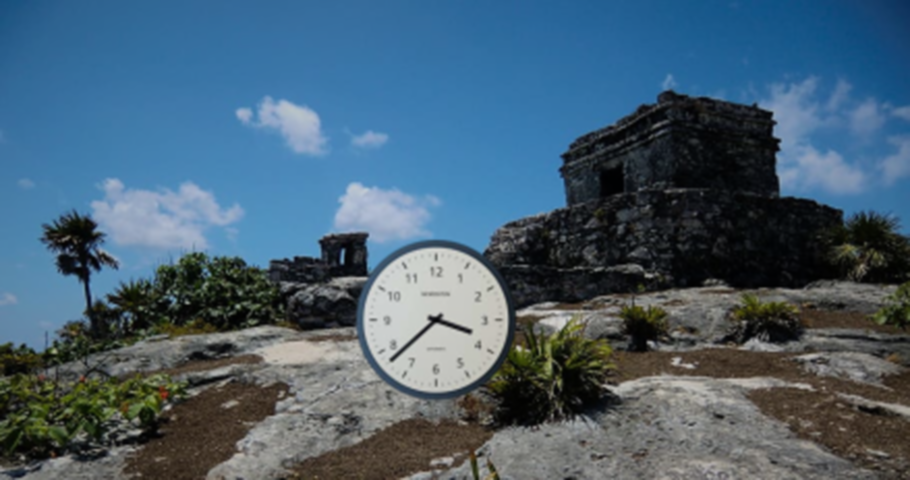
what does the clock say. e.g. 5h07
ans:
3h38
